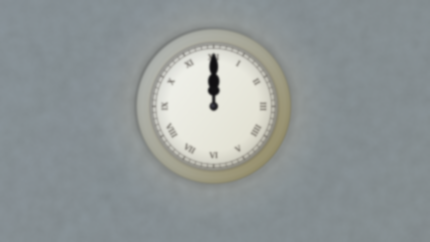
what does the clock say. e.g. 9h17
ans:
12h00
